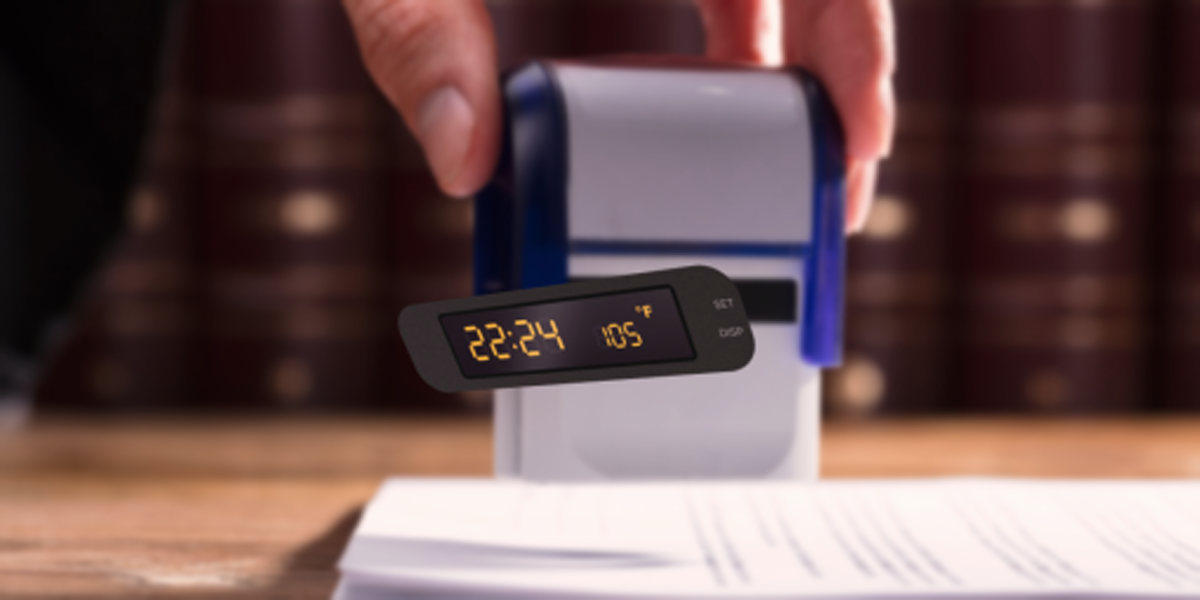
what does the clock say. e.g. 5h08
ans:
22h24
